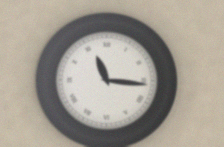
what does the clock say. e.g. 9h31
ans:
11h16
